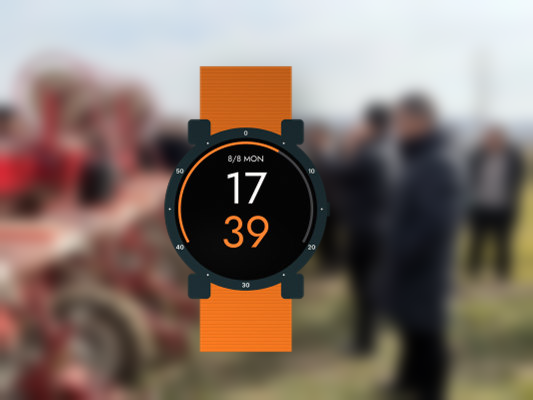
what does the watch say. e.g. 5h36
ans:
17h39
